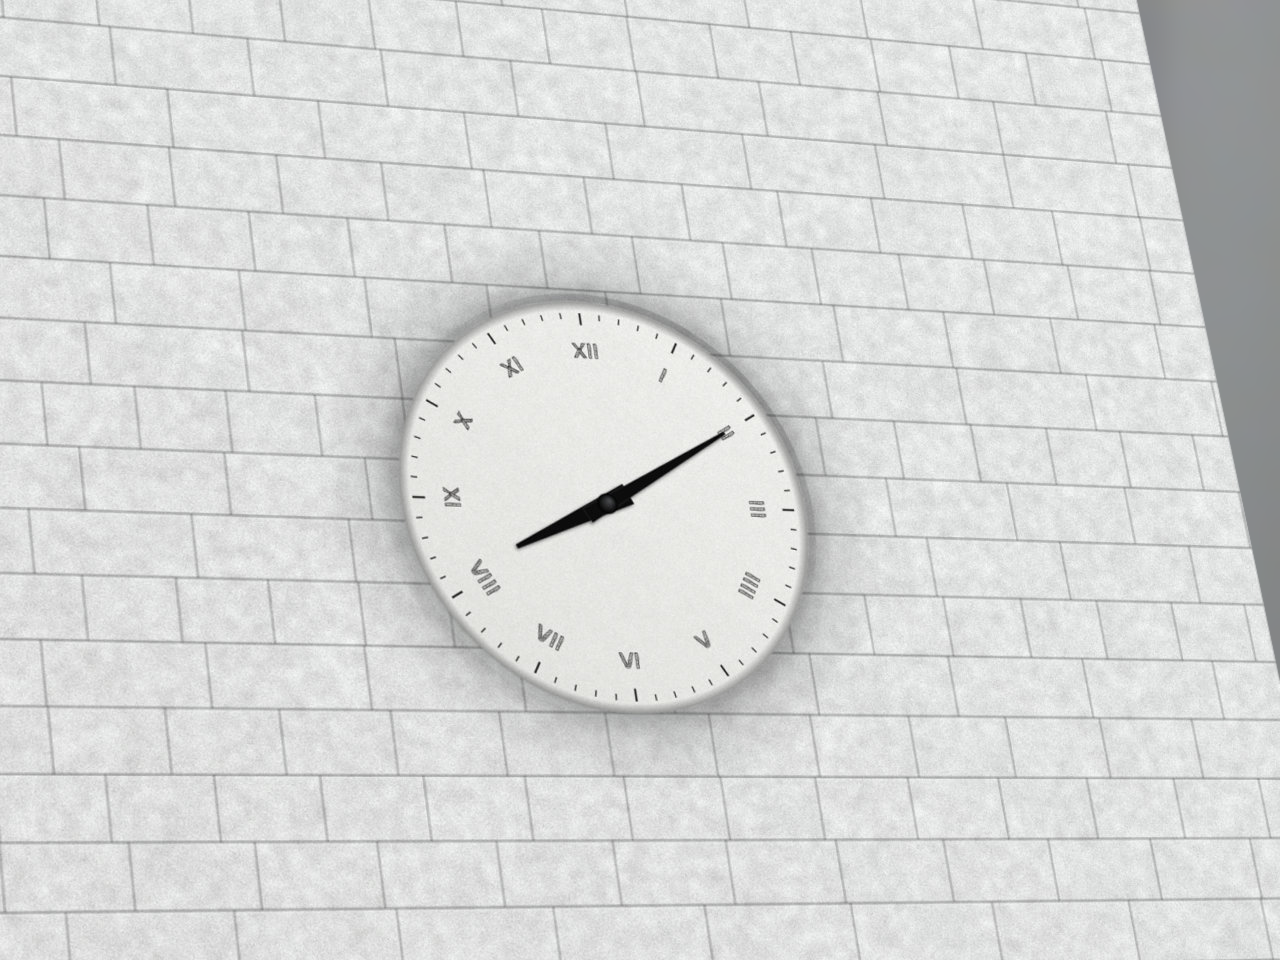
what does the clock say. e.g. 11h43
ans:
8h10
